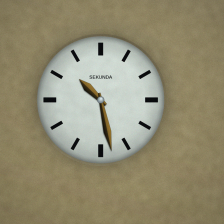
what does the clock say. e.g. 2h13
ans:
10h28
